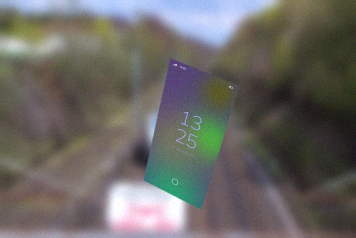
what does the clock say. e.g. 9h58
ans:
13h25
